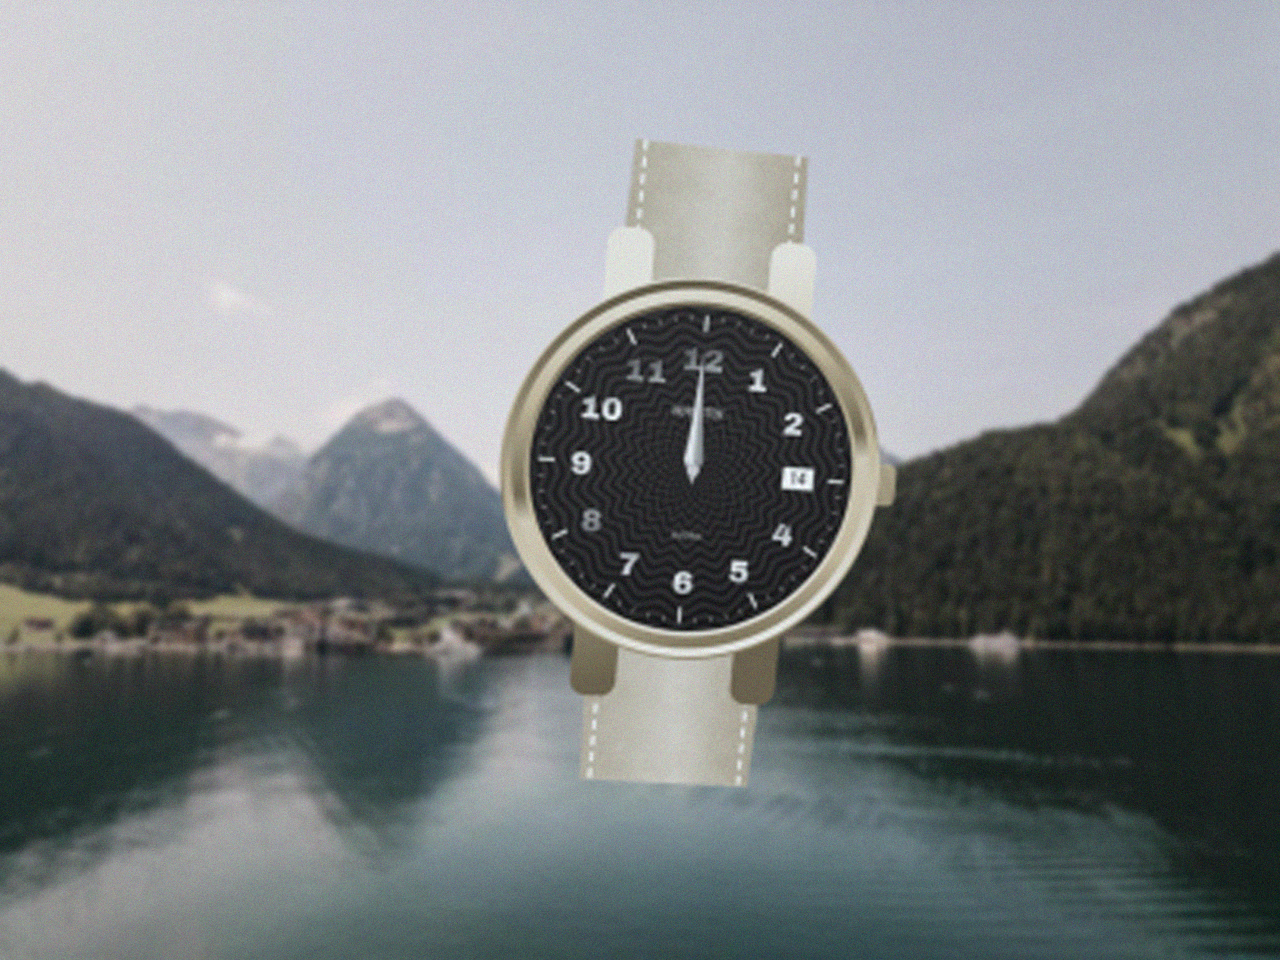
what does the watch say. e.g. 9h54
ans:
12h00
